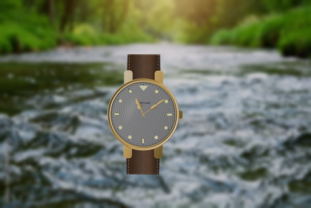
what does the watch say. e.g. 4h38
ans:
11h09
